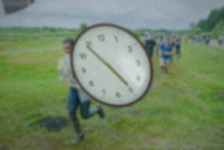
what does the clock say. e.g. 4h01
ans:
4h54
